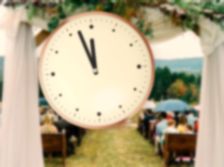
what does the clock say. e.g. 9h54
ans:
11h57
